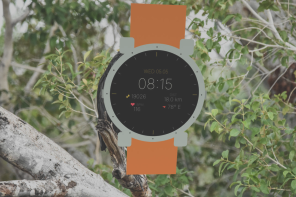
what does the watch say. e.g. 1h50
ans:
8h15
